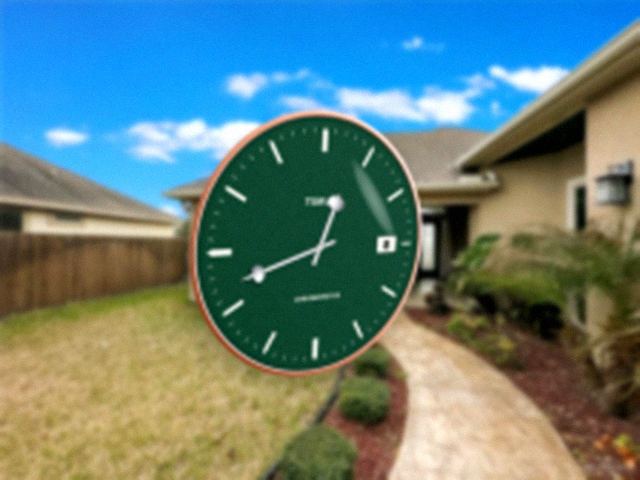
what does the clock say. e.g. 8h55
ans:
12h42
